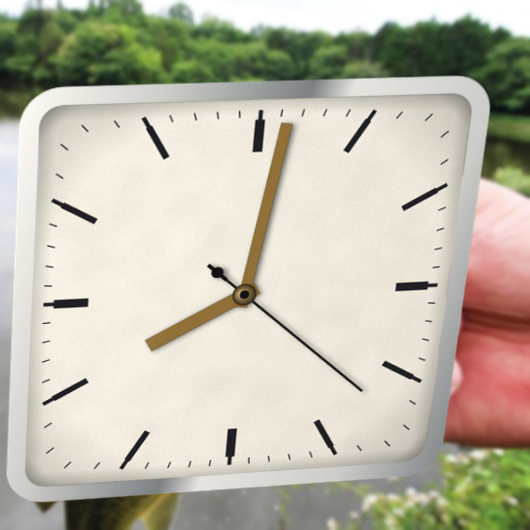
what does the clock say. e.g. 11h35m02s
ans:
8h01m22s
